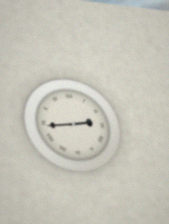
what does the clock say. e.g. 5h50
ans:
2h44
